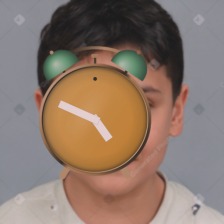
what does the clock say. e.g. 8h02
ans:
4h49
